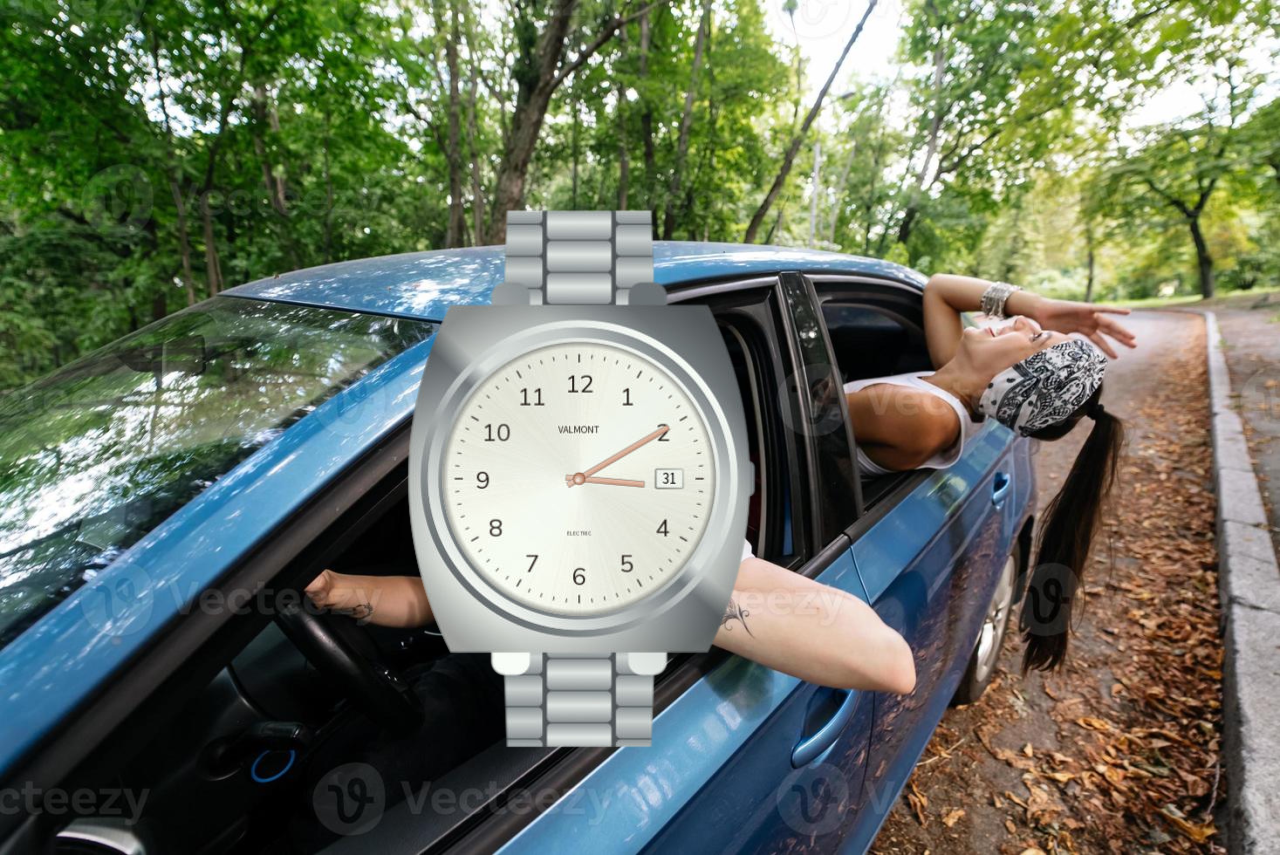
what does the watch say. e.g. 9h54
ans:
3h10
